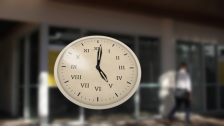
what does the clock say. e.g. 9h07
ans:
5h01
